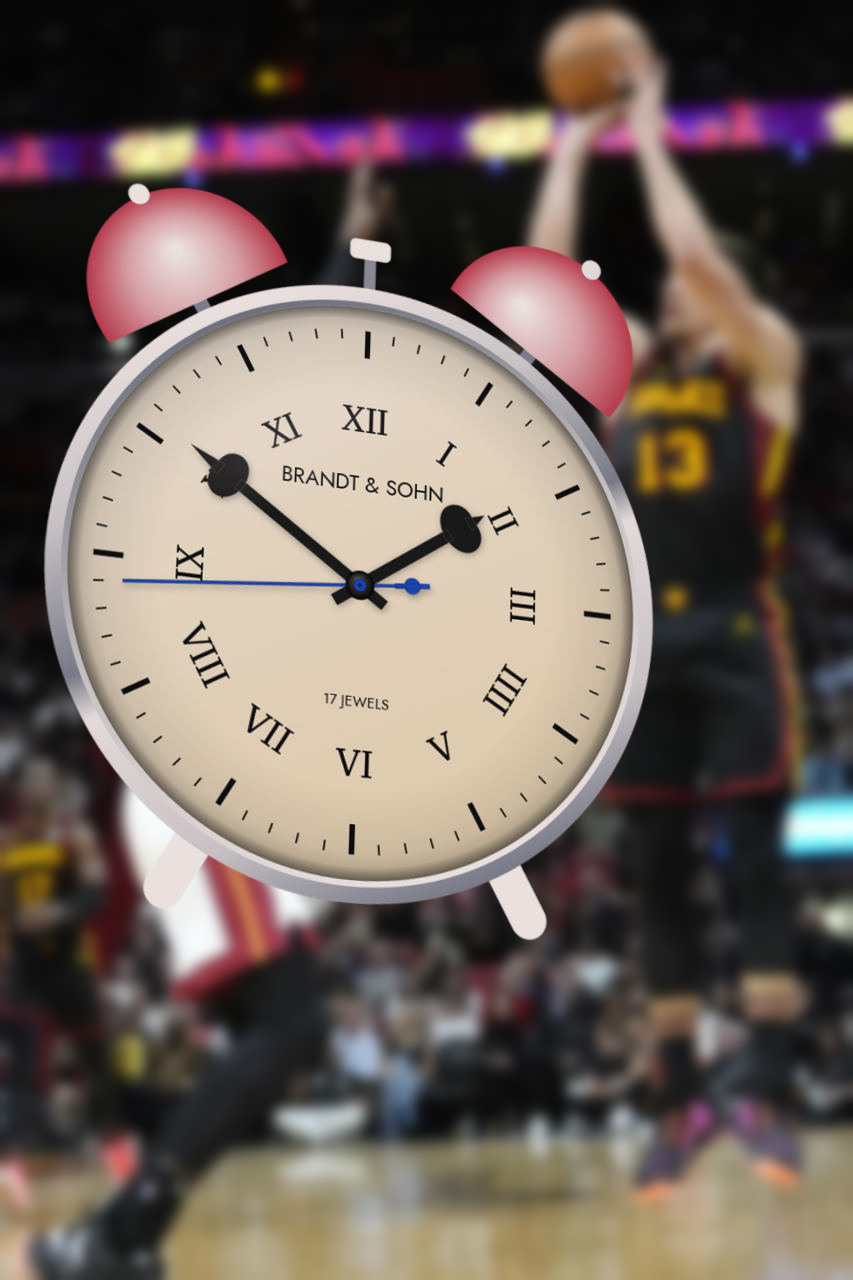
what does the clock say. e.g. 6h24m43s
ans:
1h50m44s
